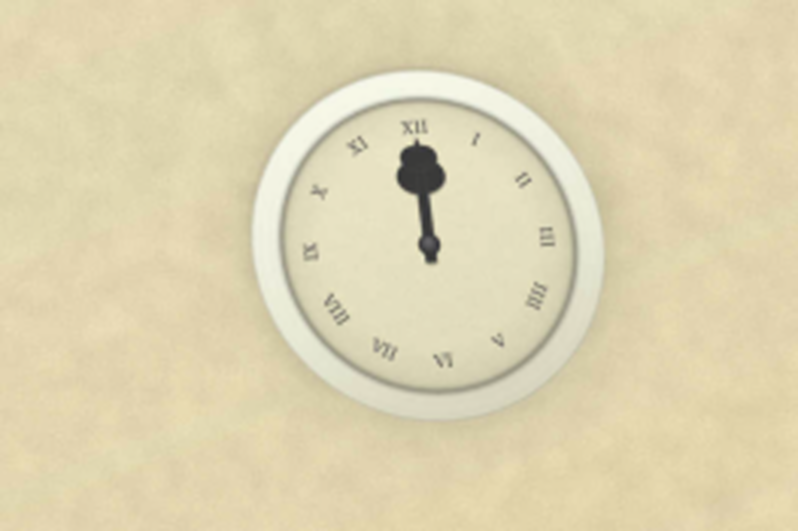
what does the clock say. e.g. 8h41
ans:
12h00
